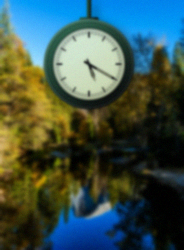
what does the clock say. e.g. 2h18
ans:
5h20
